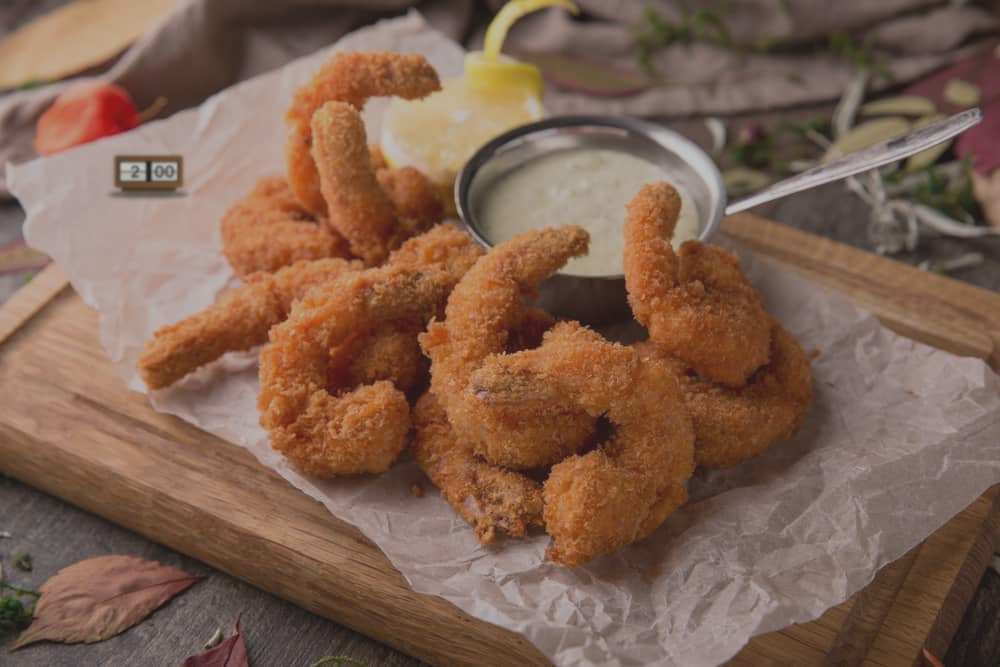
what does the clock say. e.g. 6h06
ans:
2h00
